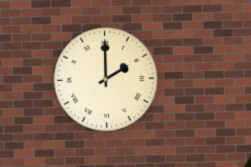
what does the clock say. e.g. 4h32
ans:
2h00
